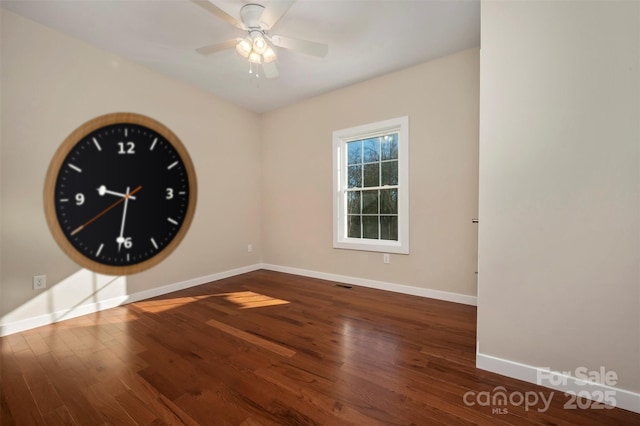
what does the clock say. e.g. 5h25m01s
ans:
9h31m40s
